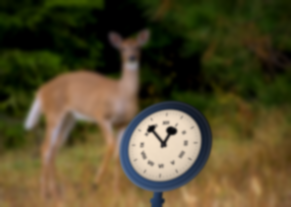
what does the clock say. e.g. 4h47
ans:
12h53
